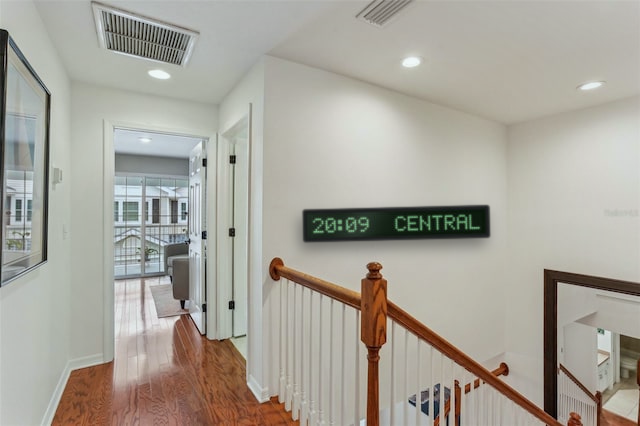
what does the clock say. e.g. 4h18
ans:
20h09
